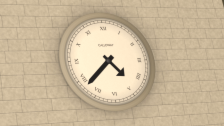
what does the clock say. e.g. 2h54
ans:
4h38
